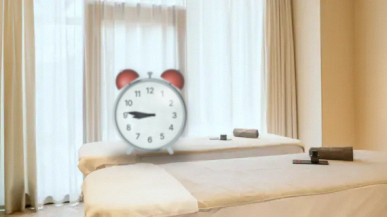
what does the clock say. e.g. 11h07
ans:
8h46
